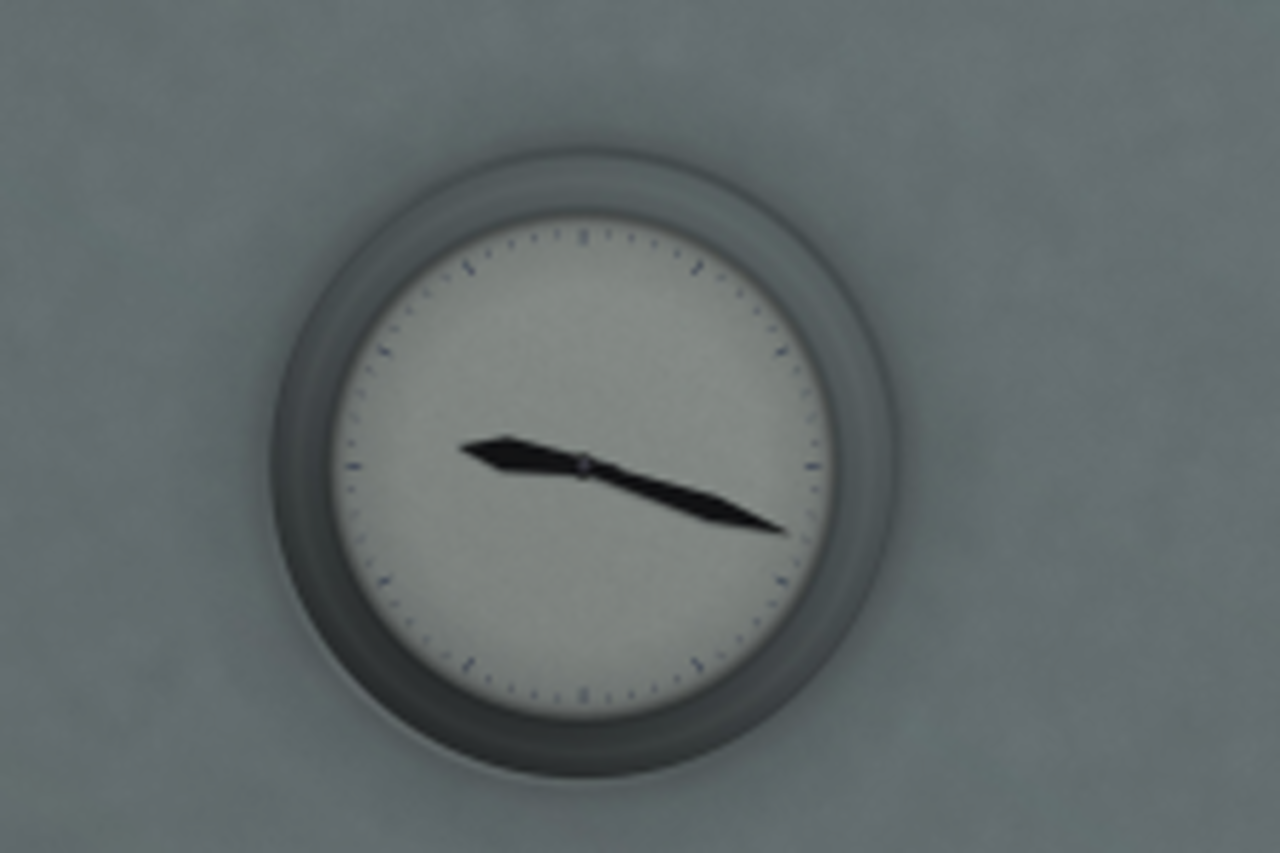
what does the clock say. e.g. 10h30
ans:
9h18
